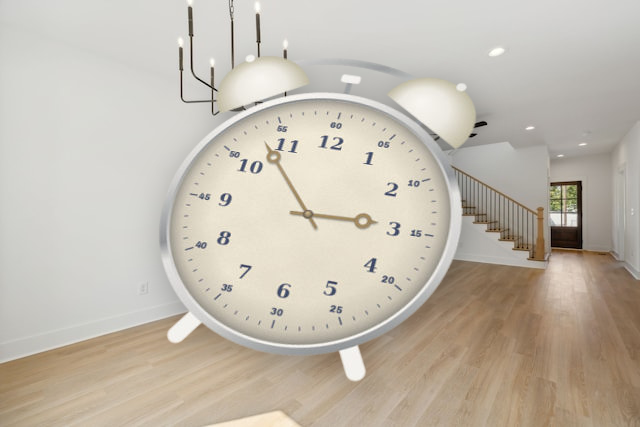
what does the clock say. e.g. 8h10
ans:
2h53
